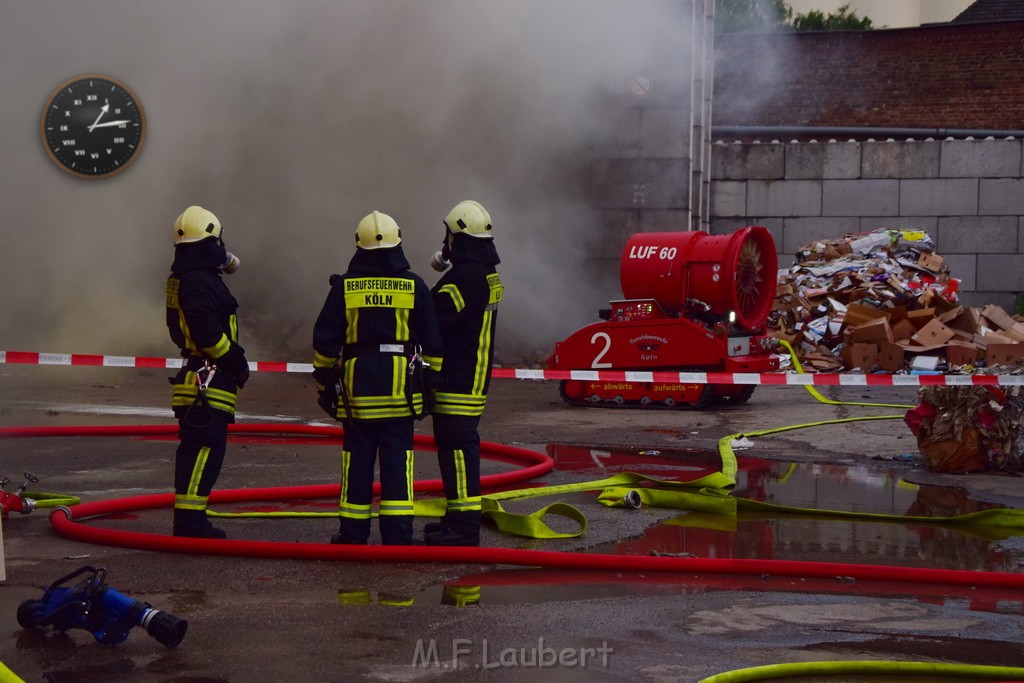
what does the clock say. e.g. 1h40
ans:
1h14
